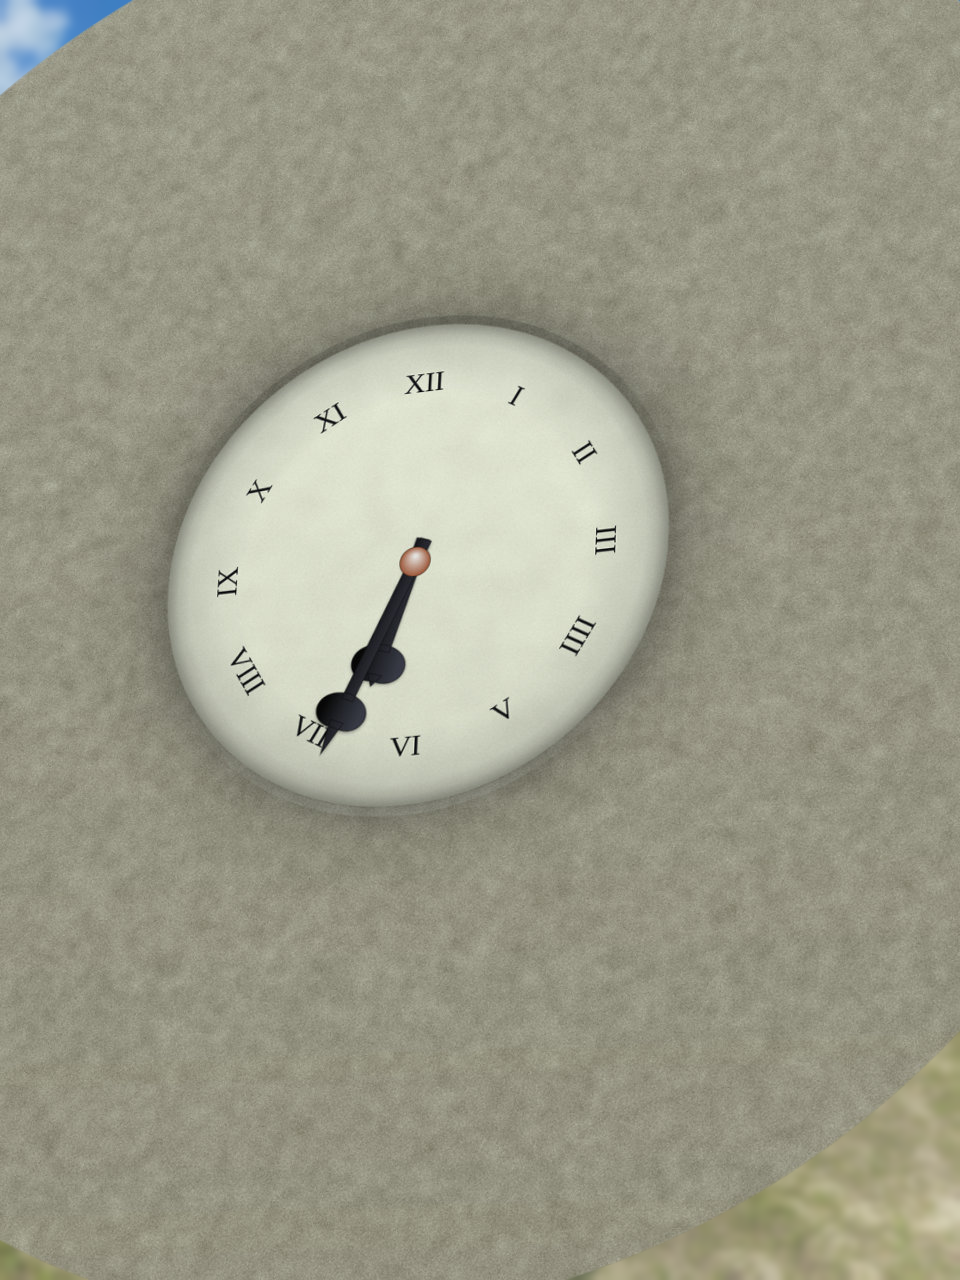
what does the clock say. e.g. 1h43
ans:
6h34
